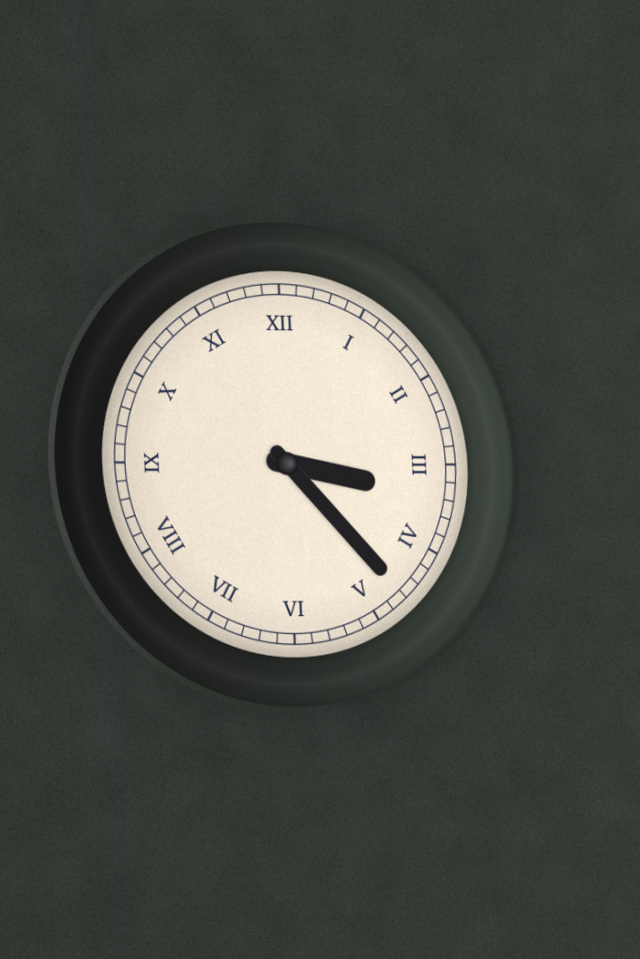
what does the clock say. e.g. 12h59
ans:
3h23
